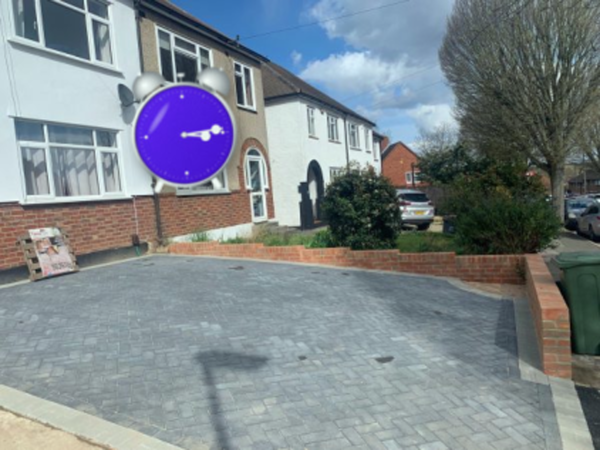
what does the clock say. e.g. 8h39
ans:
3h14
